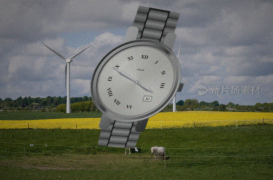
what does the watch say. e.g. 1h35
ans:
3h49
